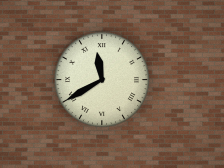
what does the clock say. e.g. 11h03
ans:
11h40
